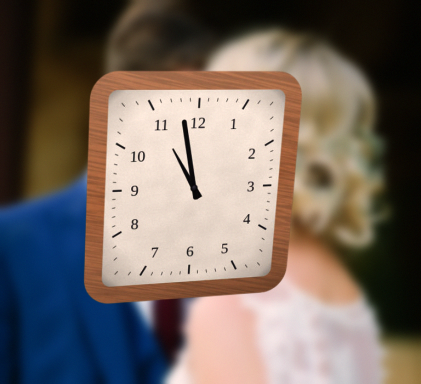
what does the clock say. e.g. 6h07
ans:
10h58
